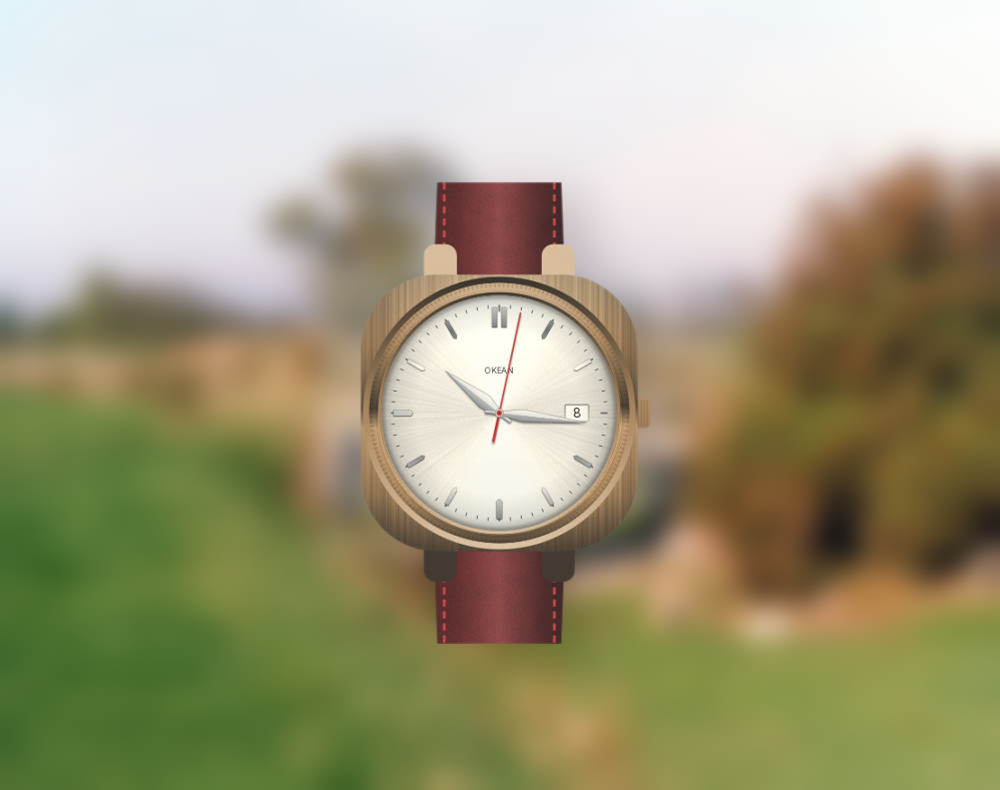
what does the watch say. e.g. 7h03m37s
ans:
10h16m02s
